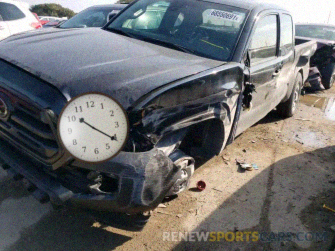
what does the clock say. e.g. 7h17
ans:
10h21
